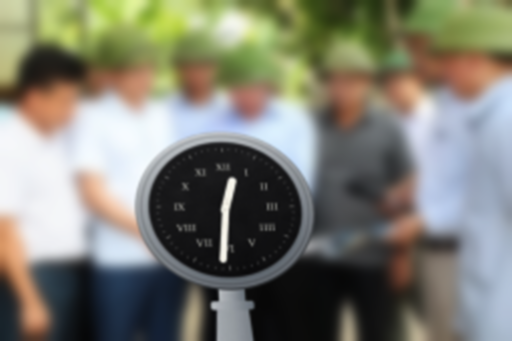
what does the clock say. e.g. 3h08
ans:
12h31
